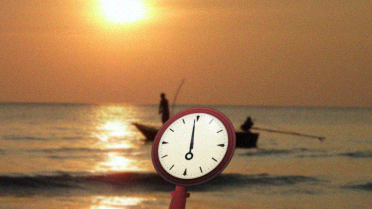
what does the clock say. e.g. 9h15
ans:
5h59
